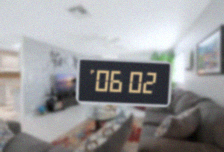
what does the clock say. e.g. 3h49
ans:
6h02
